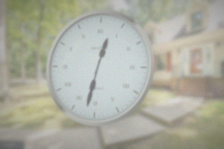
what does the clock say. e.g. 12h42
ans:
12h32
